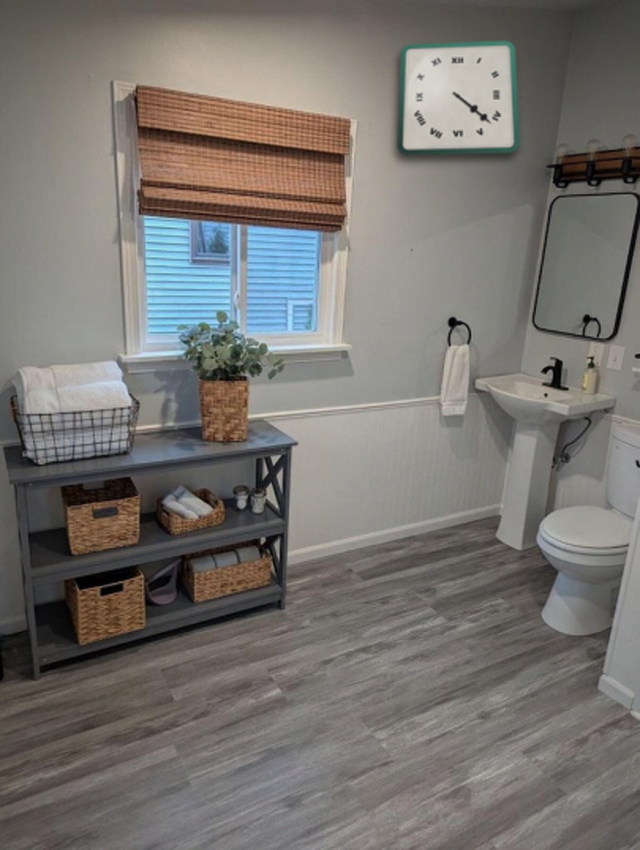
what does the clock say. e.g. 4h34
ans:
4h22
